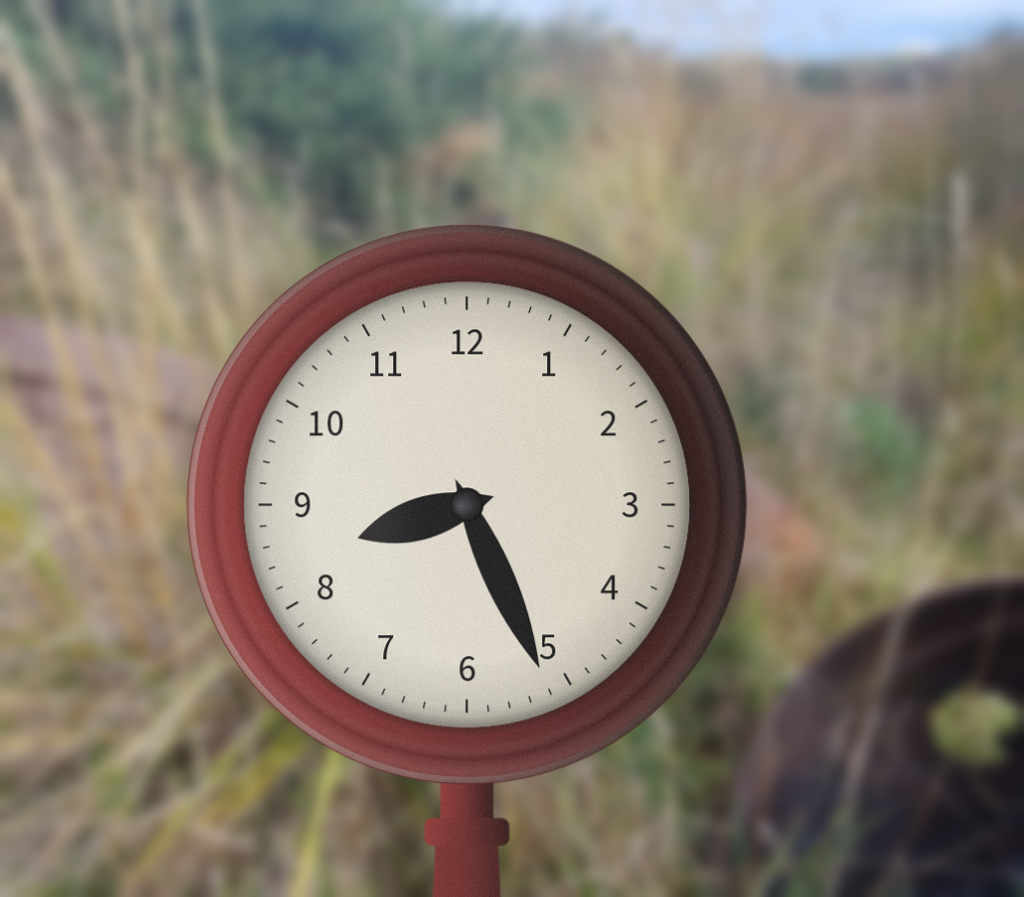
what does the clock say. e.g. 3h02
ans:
8h26
